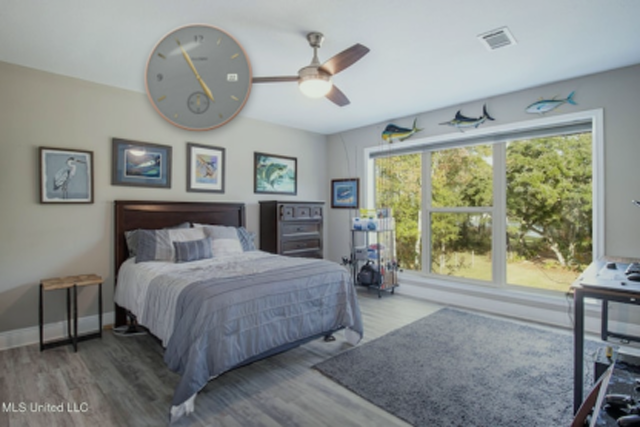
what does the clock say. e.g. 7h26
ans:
4h55
